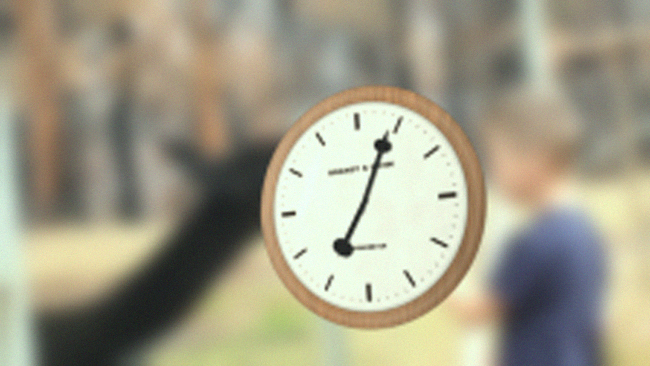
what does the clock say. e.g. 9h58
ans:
7h04
